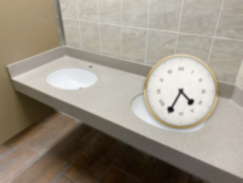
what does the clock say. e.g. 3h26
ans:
4h35
